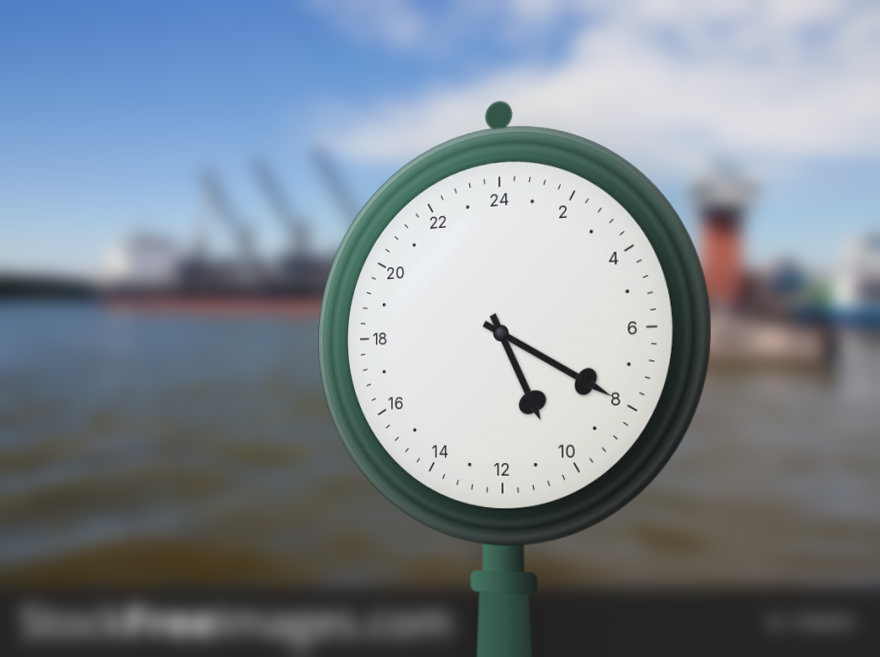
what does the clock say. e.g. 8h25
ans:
10h20
